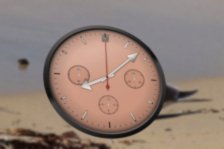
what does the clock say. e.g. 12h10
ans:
8h08
